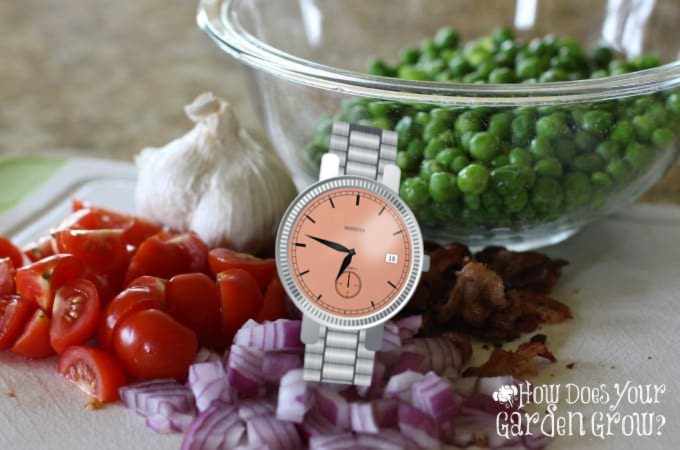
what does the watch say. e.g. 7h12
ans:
6h47
